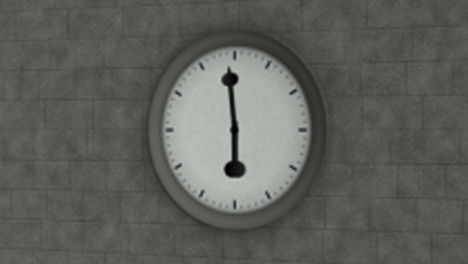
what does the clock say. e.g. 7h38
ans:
5h59
